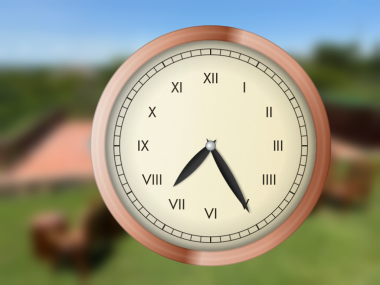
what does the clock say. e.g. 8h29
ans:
7h25
